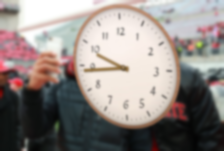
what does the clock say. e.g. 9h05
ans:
9h44
